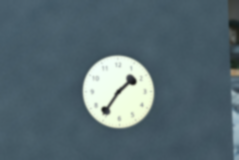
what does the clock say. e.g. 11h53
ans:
1h36
